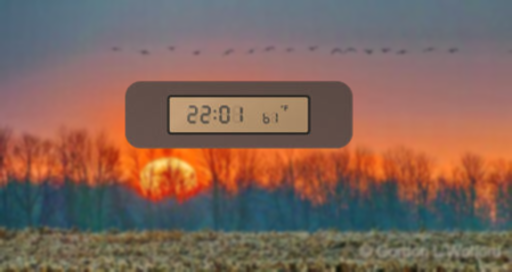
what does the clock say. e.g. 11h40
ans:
22h01
